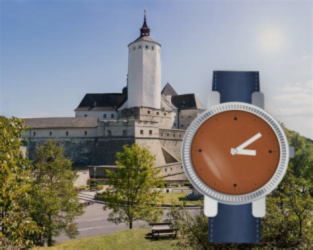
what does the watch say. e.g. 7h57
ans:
3h09
